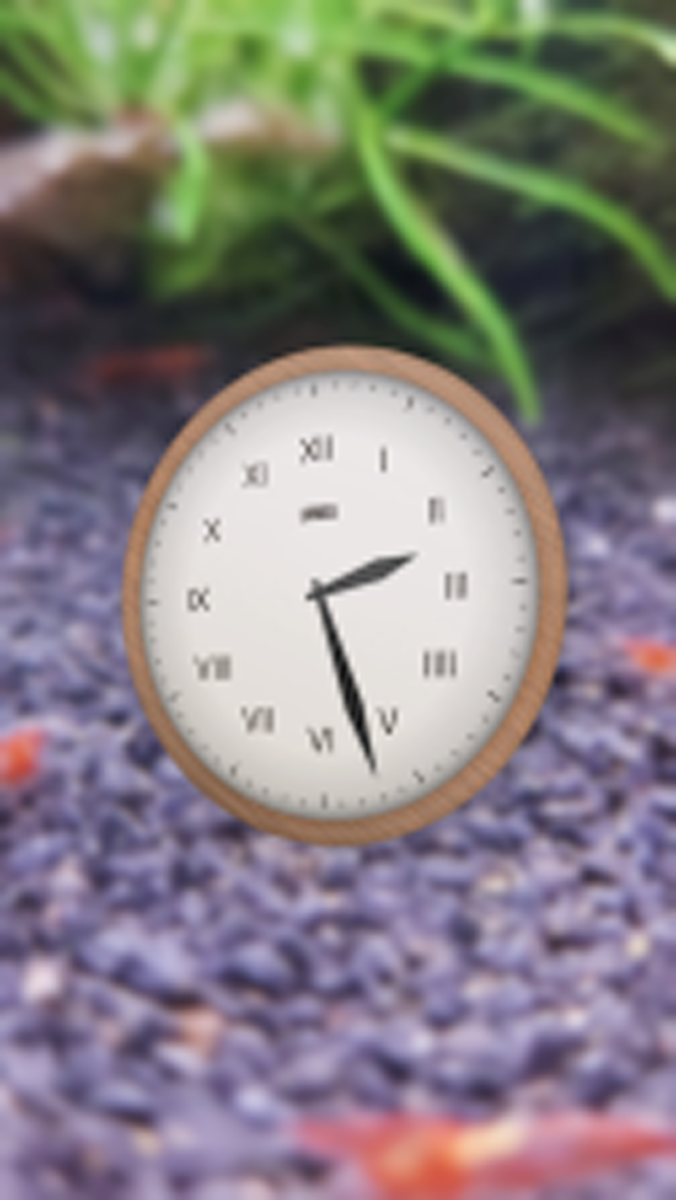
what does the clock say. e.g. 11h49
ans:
2h27
